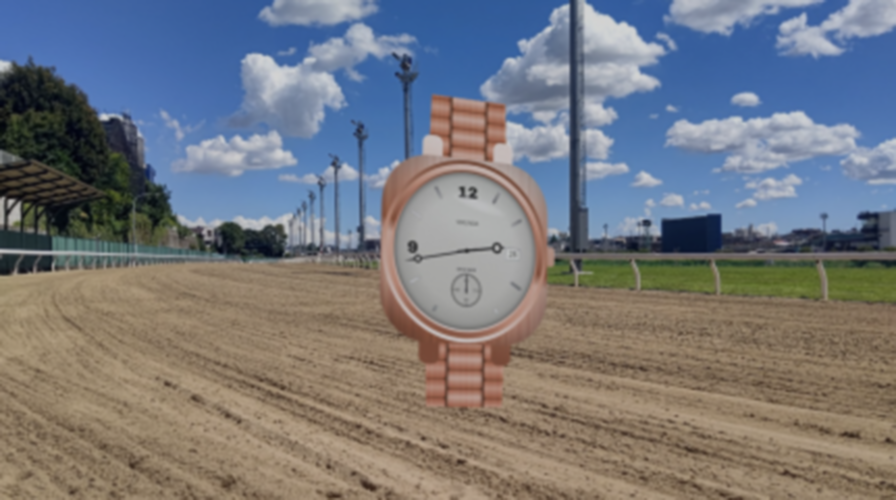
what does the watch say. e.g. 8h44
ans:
2h43
